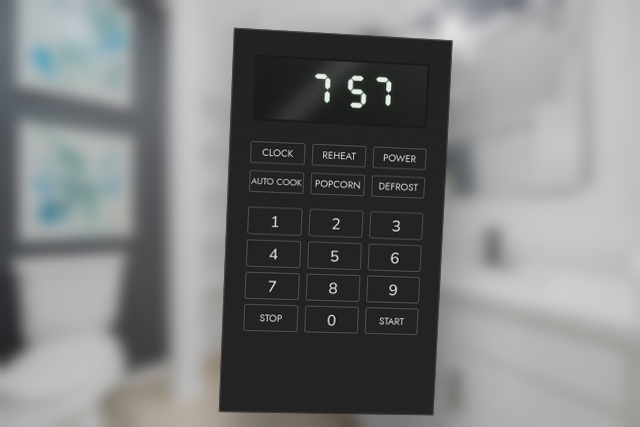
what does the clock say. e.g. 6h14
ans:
7h57
